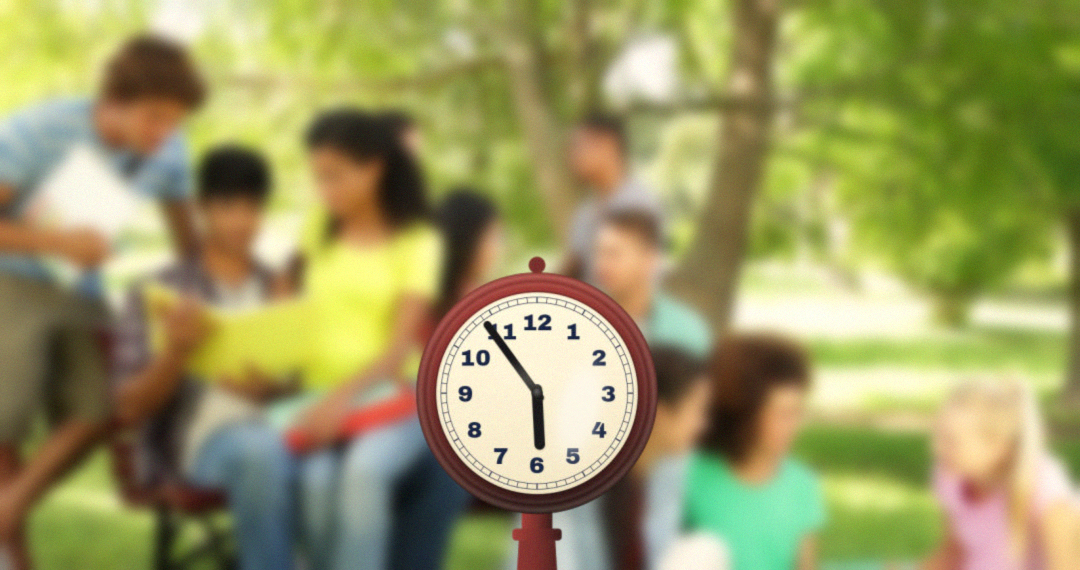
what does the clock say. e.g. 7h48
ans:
5h54
